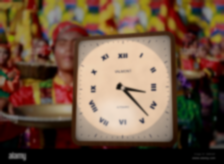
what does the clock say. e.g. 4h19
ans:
3h23
